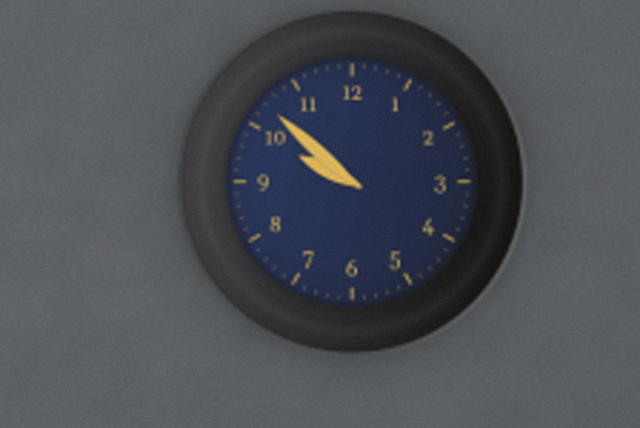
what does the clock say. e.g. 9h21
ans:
9h52
